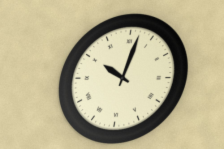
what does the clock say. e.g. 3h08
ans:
10h02
